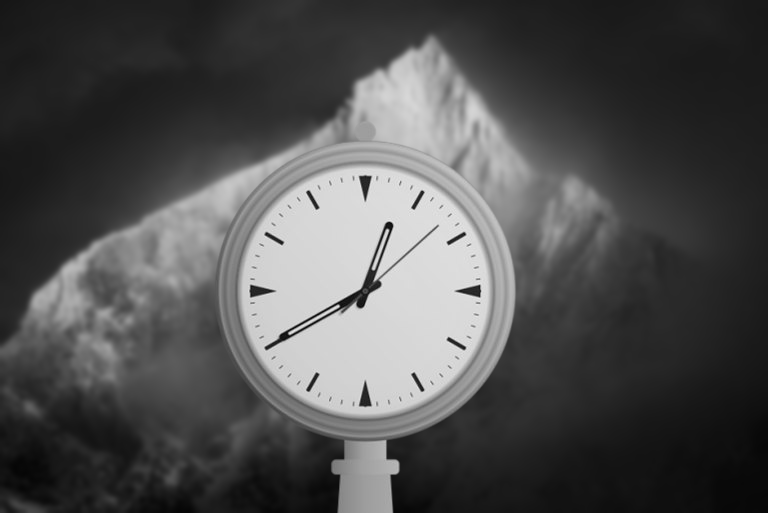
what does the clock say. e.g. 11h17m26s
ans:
12h40m08s
